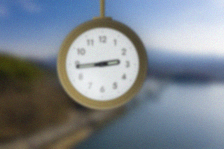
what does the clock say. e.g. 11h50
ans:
2h44
